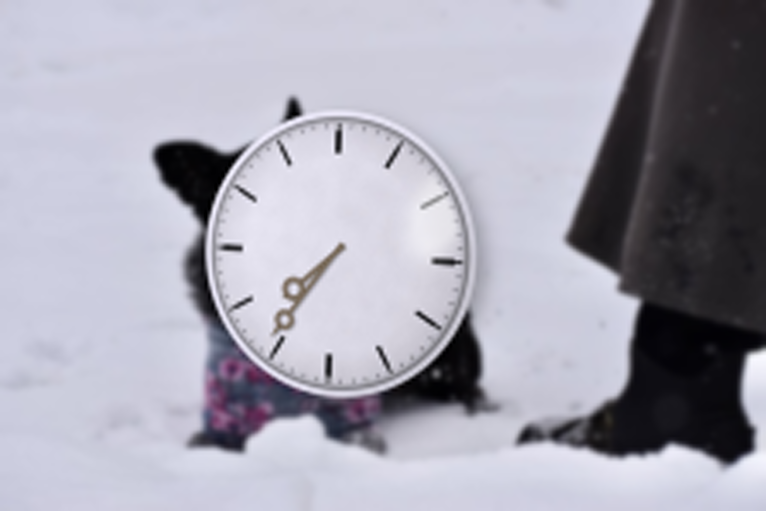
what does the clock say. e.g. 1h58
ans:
7h36
